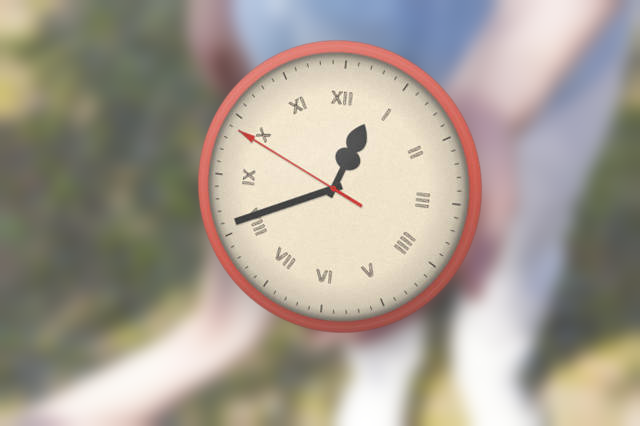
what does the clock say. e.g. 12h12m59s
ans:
12h40m49s
